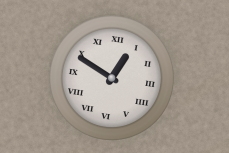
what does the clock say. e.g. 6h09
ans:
12h49
